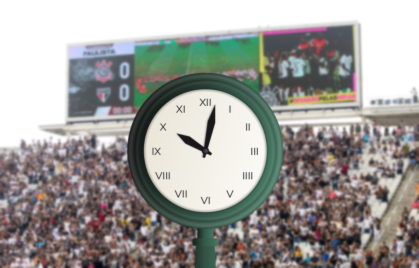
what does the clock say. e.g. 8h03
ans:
10h02
